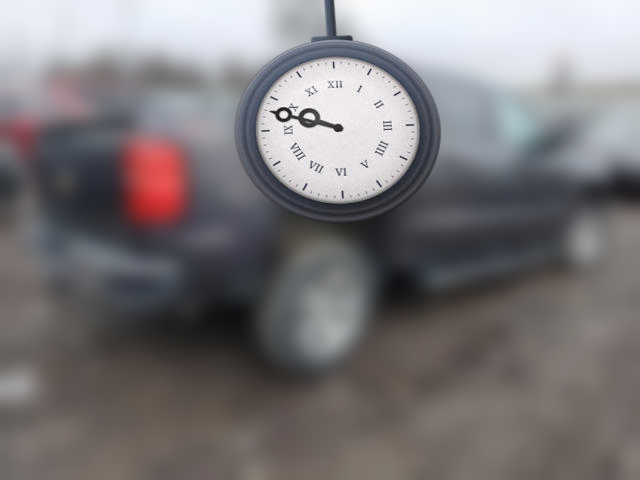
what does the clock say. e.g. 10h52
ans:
9h48
